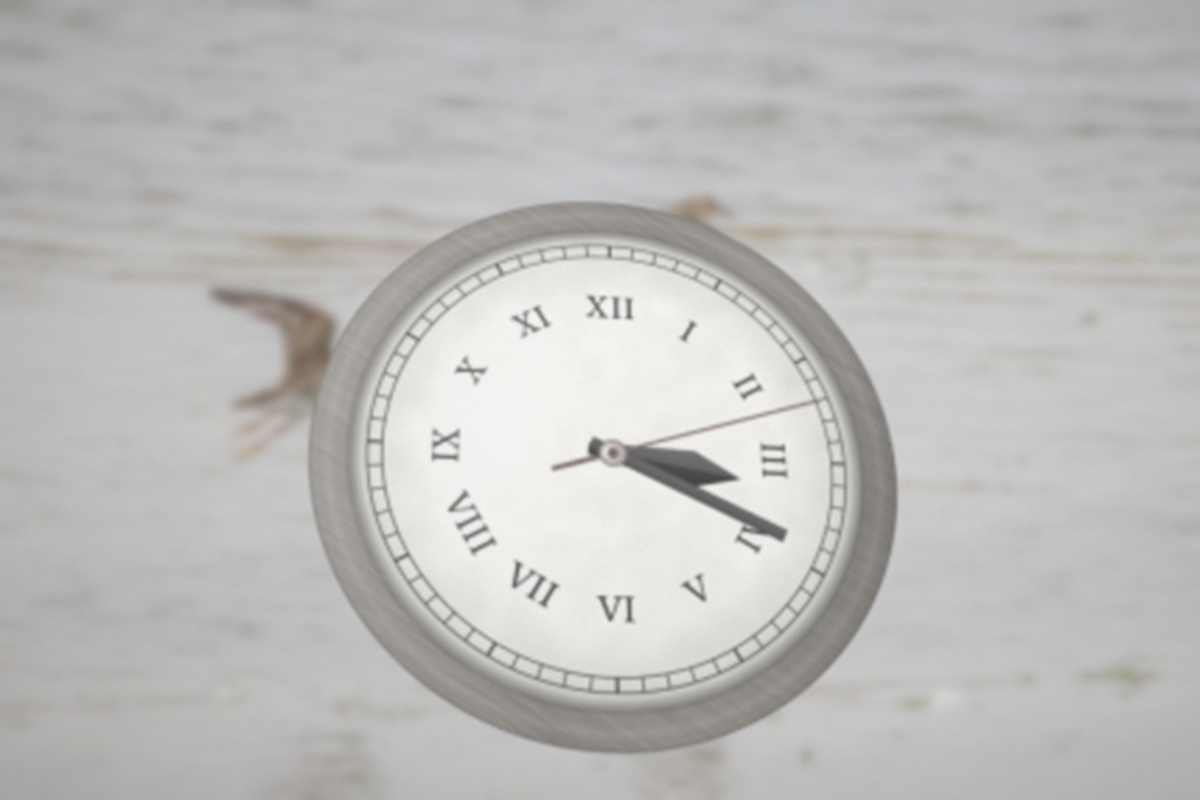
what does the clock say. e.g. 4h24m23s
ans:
3h19m12s
